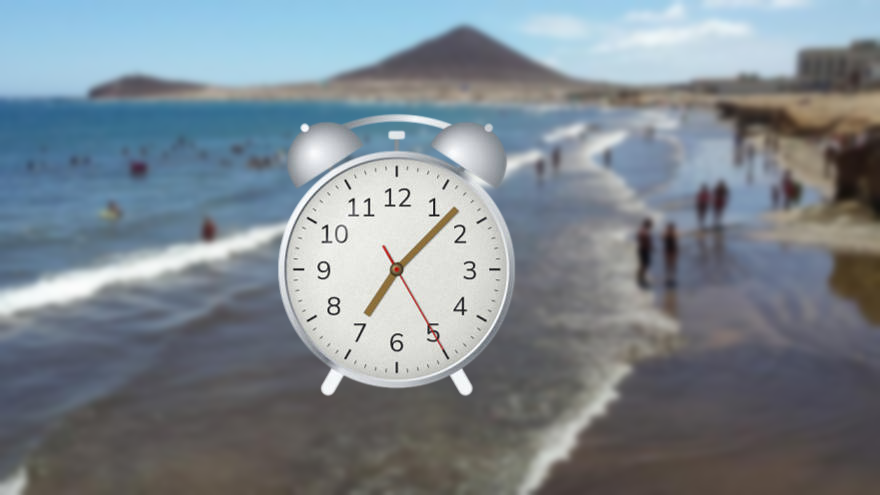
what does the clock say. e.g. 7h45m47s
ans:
7h07m25s
